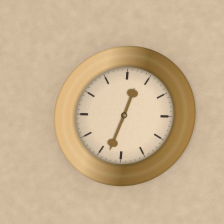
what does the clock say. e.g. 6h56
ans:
12h33
